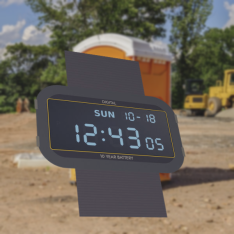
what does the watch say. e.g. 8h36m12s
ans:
12h43m05s
